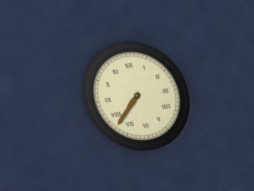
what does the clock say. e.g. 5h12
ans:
7h38
